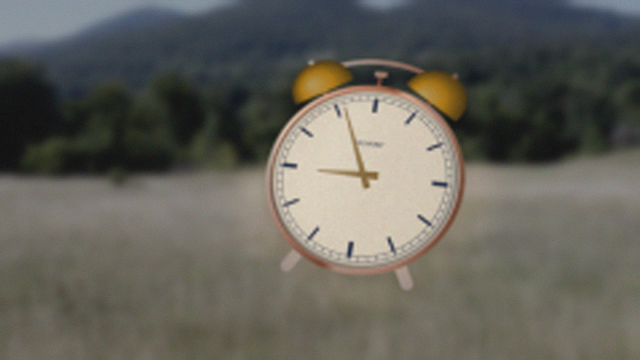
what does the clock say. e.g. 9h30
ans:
8h56
